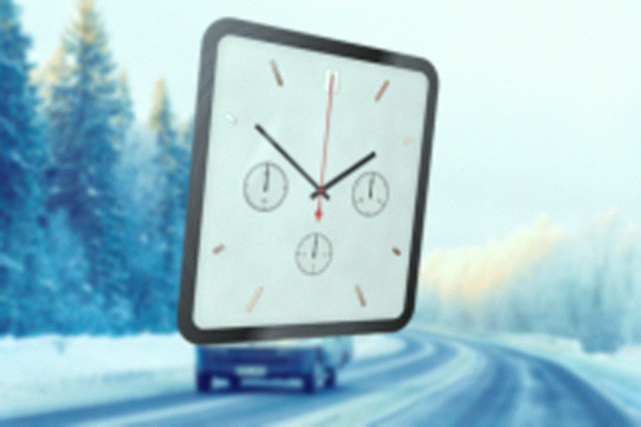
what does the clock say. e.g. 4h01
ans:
1h51
